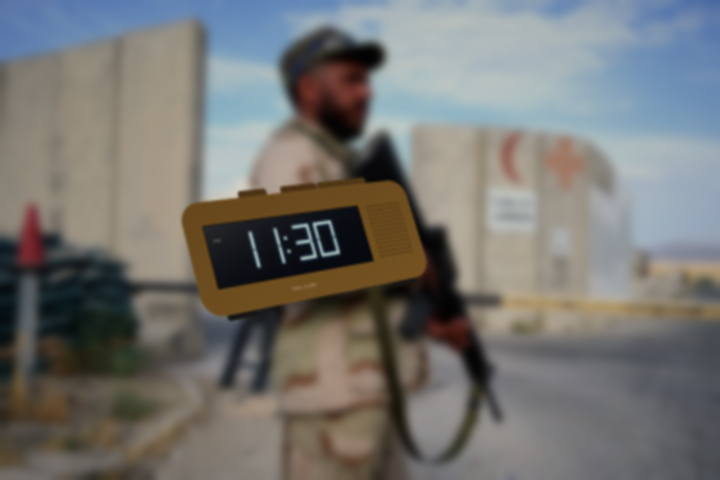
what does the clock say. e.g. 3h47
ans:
11h30
